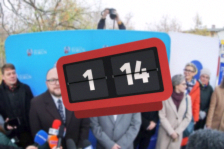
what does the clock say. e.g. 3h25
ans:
1h14
